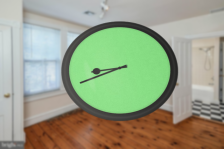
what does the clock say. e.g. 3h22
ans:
8h41
